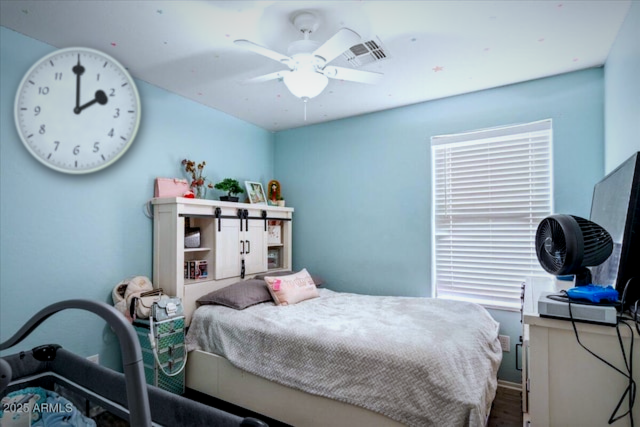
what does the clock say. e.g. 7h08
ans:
2h00
